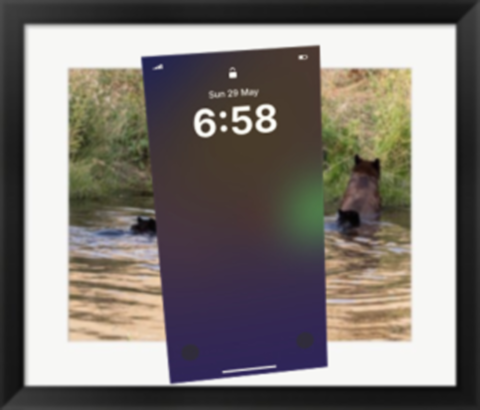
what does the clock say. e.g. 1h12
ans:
6h58
